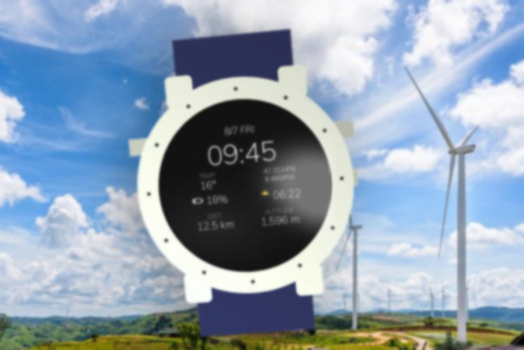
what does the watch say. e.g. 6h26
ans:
9h45
